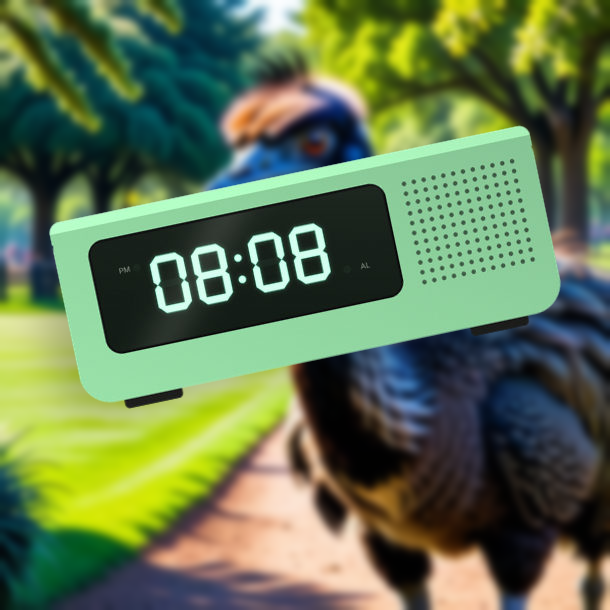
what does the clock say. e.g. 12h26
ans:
8h08
